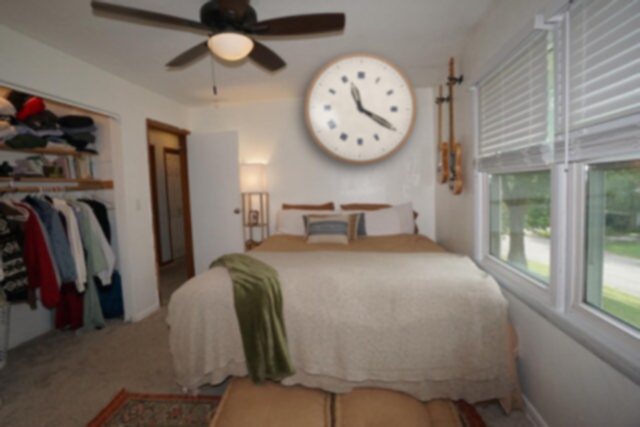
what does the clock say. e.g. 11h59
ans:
11h20
